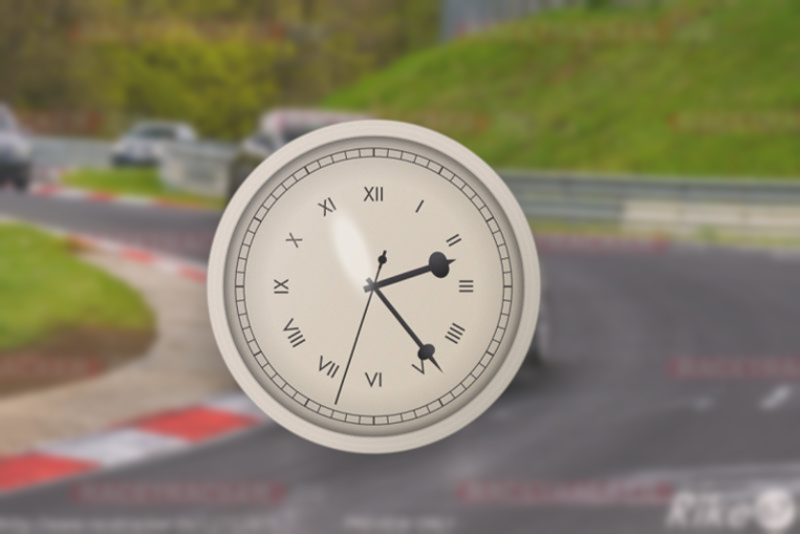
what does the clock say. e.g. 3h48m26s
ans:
2h23m33s
